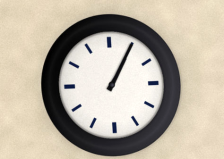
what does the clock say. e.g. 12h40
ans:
1h05
